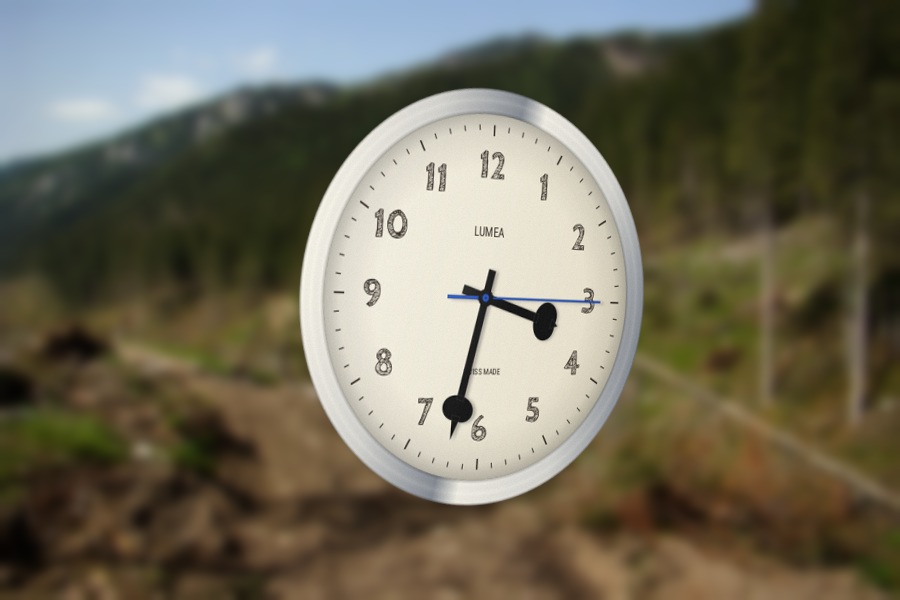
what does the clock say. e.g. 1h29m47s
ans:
3h32m15s
